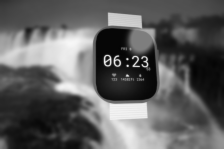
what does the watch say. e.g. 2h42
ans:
6h23
